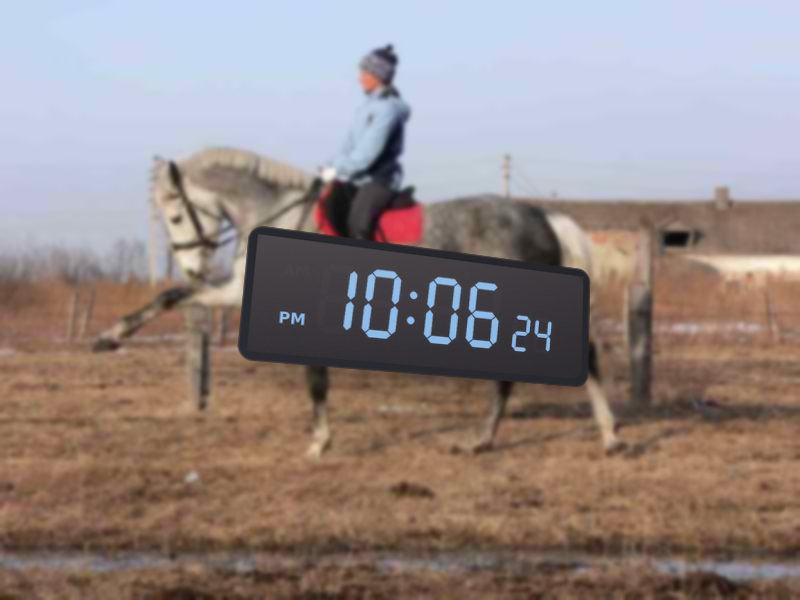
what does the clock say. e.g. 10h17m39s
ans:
10h06m24s
